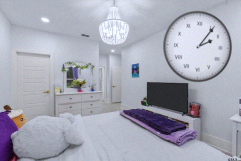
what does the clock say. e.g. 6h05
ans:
2h06
